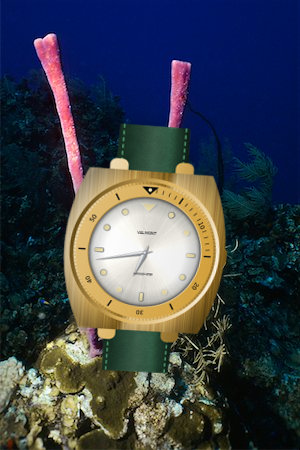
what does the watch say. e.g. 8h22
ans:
6h43
